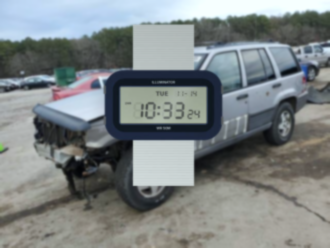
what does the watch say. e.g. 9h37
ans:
10h33
